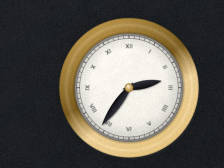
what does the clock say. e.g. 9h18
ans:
2h36
